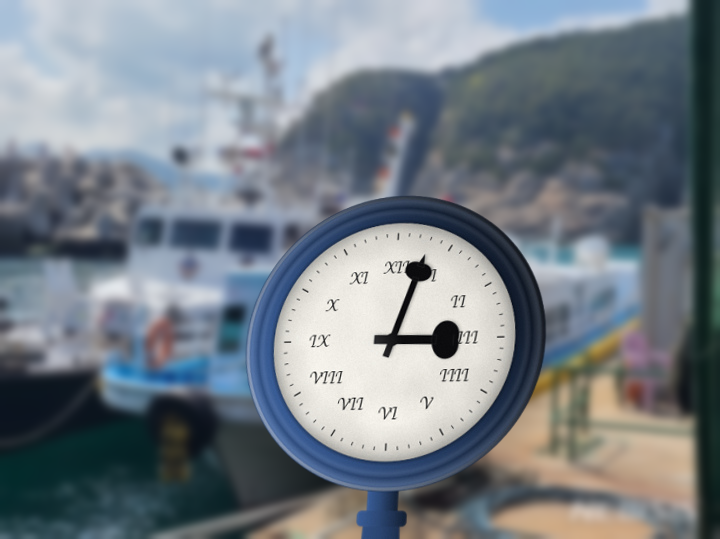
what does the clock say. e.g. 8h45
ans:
3h03
